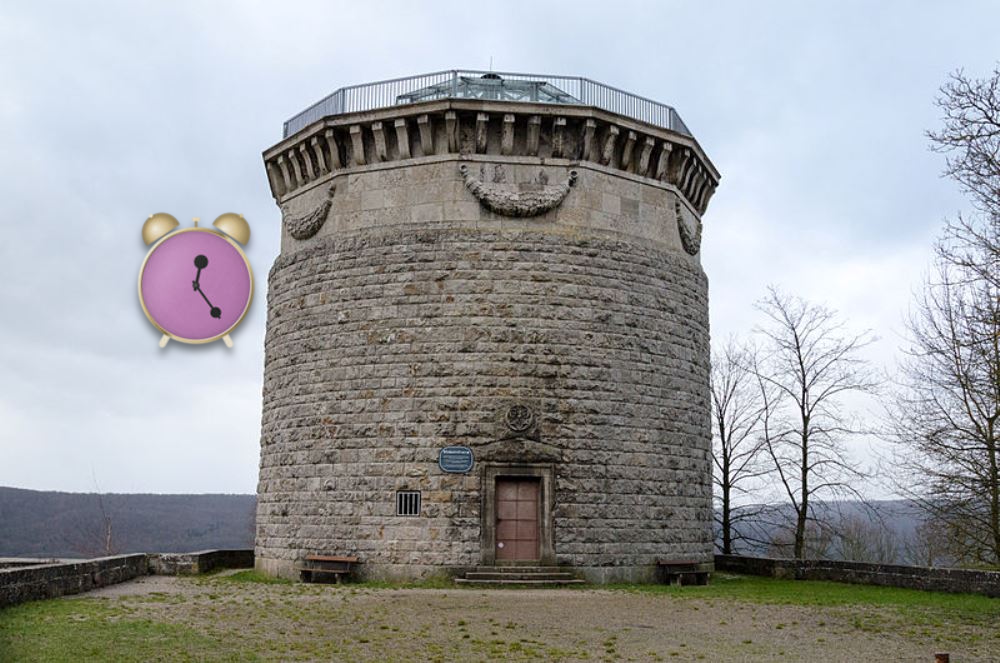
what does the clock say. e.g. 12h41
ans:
12h24
